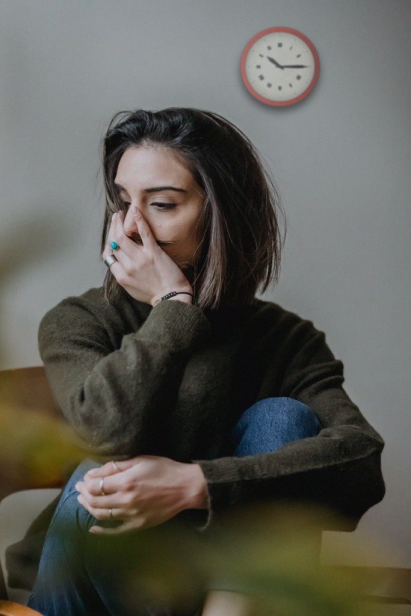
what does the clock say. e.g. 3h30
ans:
10h15
